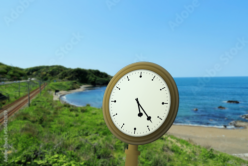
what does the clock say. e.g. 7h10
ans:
5h23
